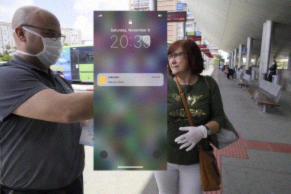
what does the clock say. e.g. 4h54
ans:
20h39
